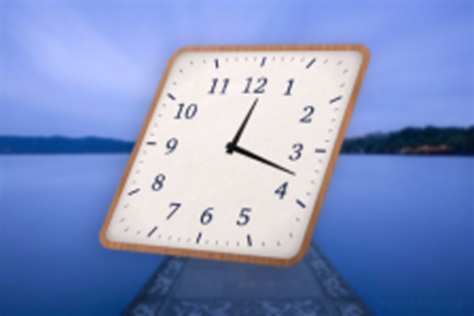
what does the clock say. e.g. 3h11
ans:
12h18
